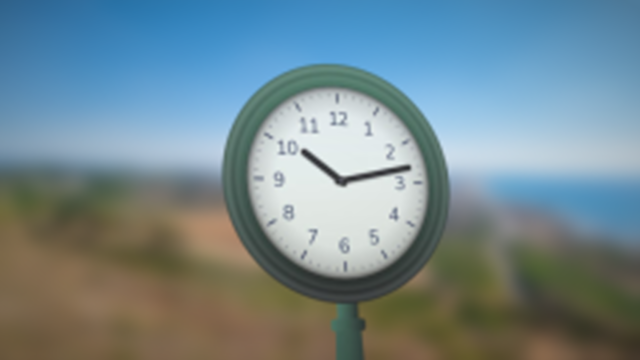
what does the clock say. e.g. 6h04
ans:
10h13
